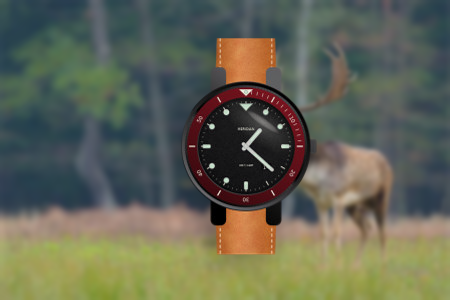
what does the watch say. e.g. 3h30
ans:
1h22
